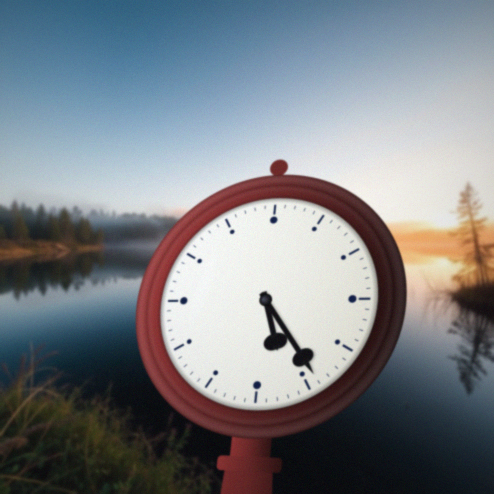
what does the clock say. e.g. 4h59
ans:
5h24
